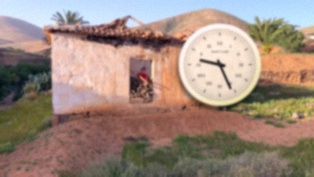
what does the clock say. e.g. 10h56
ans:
9h26
